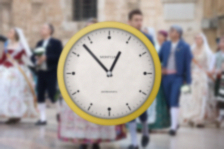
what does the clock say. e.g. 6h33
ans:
12h53
